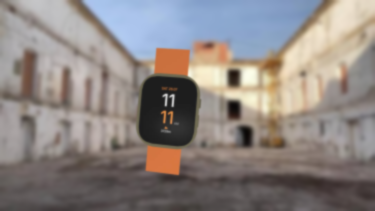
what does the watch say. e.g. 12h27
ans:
11h11
